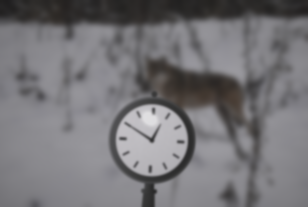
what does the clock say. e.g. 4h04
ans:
12h50
